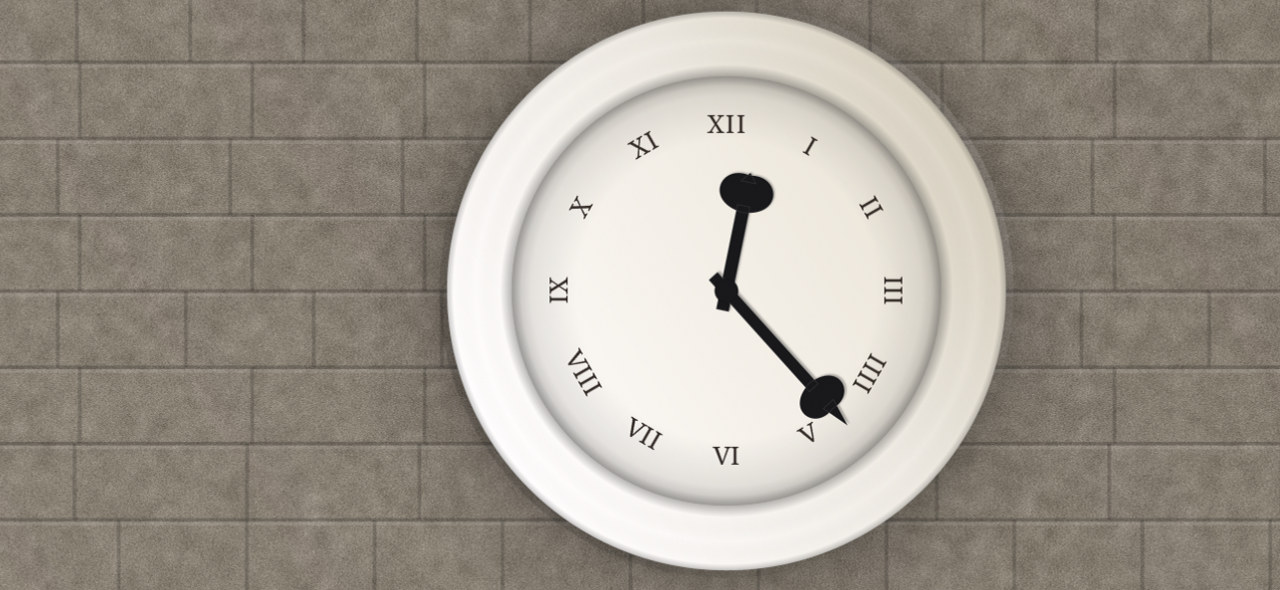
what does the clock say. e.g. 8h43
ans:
12h23
